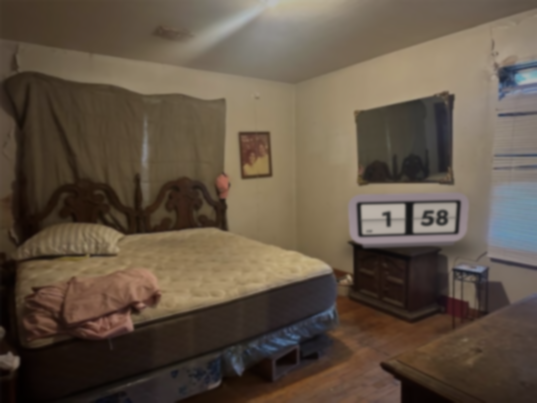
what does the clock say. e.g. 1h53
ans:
1h58
